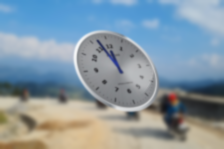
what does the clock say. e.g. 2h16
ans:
11h57
